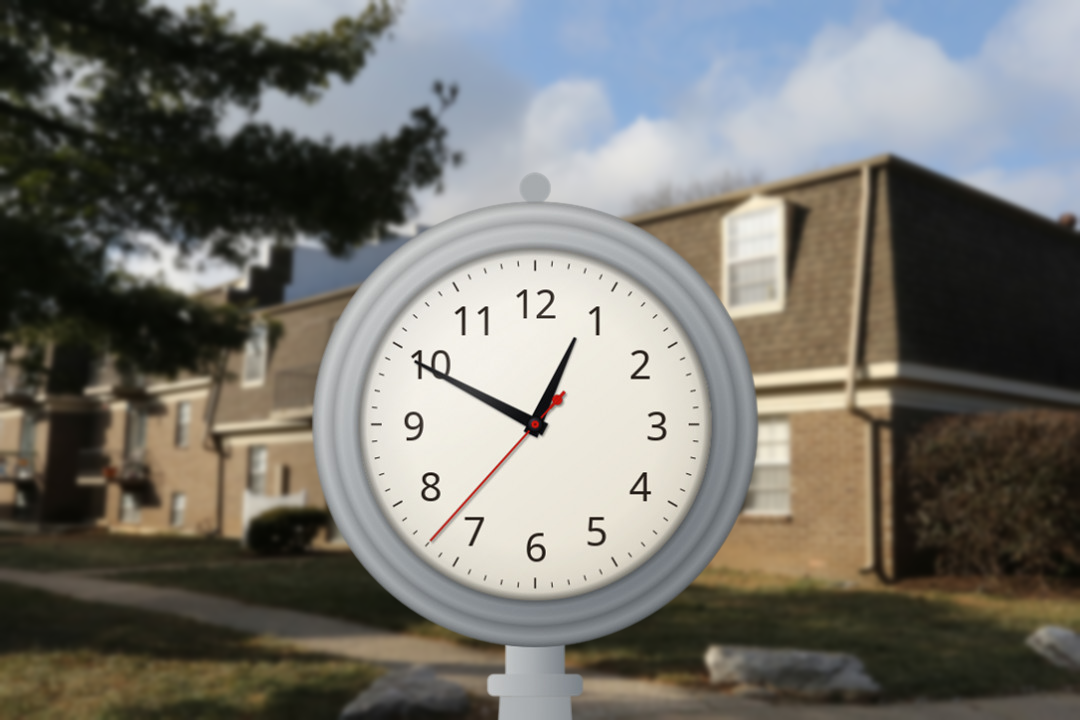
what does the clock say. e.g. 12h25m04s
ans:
12h49m37s
